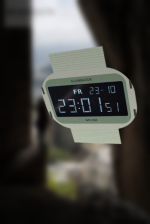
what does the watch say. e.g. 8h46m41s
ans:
23h01m51s
